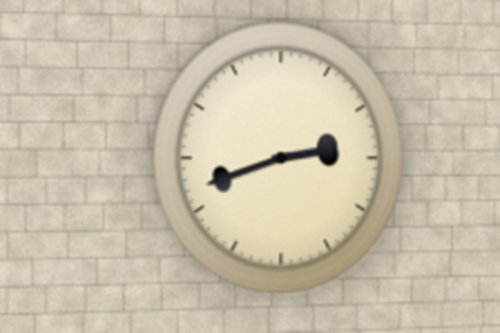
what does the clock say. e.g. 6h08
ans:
2h42
